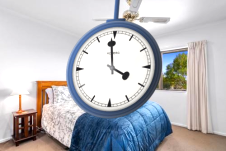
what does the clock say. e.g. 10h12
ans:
3h59
